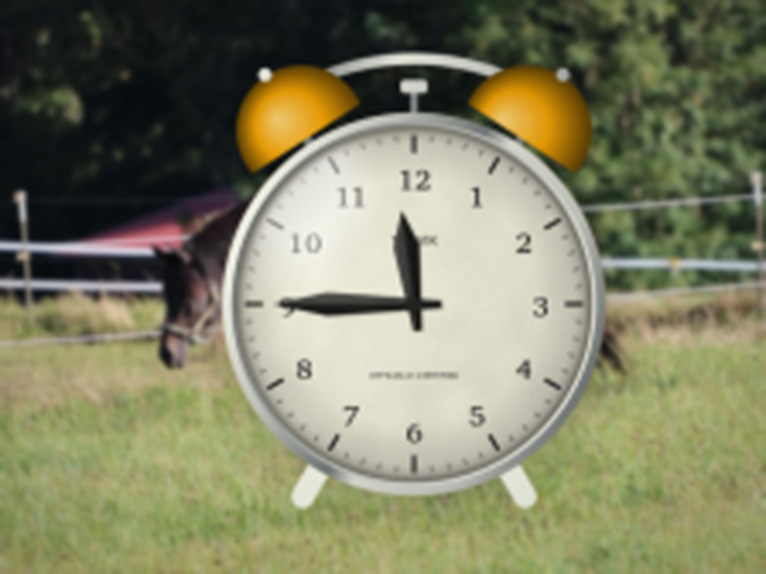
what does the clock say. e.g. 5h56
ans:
11h45
